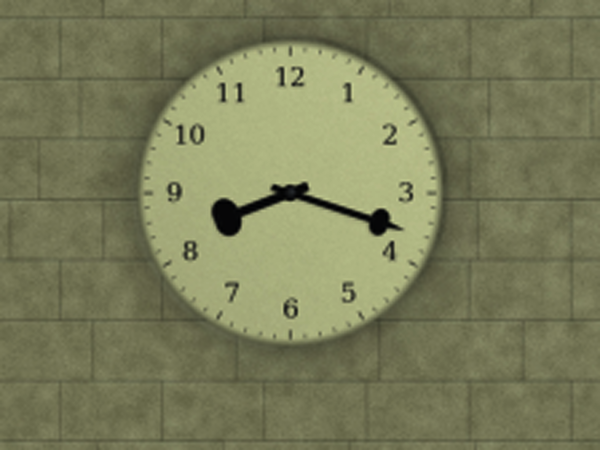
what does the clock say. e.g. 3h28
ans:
8h18
